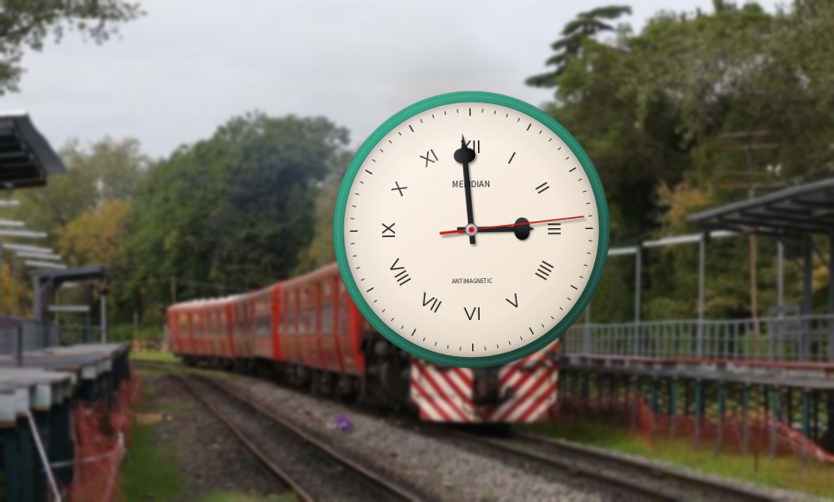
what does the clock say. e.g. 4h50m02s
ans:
2h59m14s
